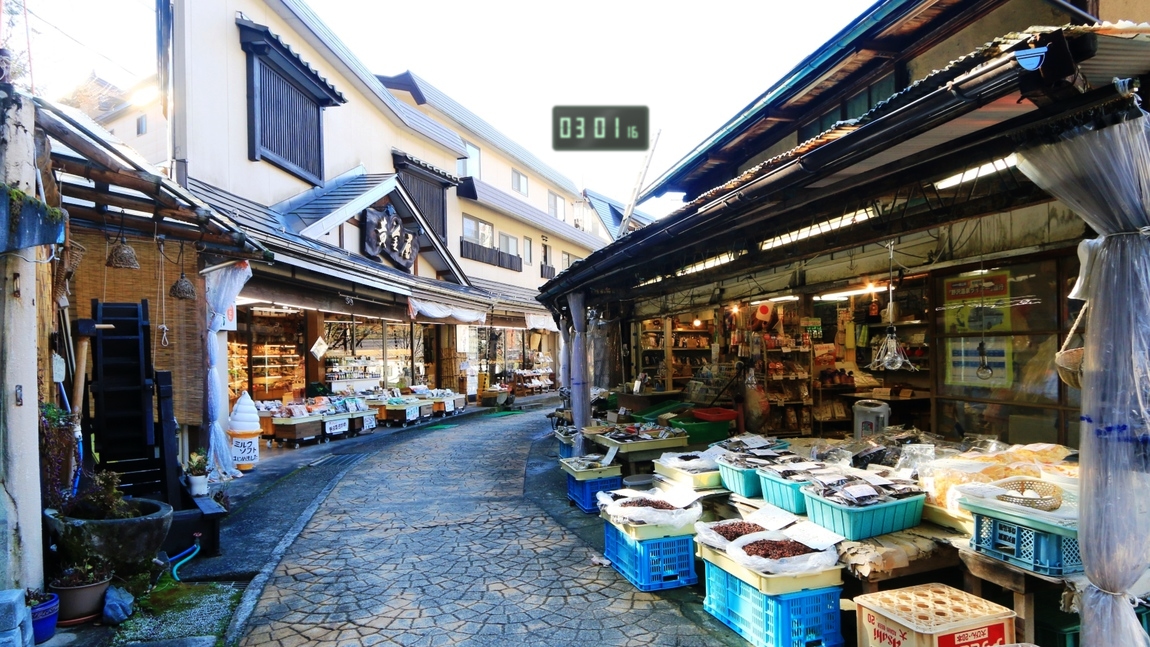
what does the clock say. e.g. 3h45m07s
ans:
3h01m16s
